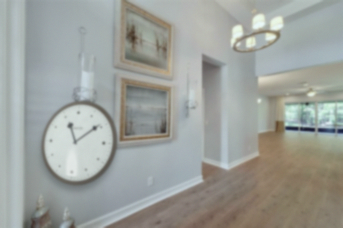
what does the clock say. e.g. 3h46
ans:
11h09
